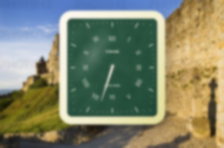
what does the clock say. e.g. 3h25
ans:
6h33
